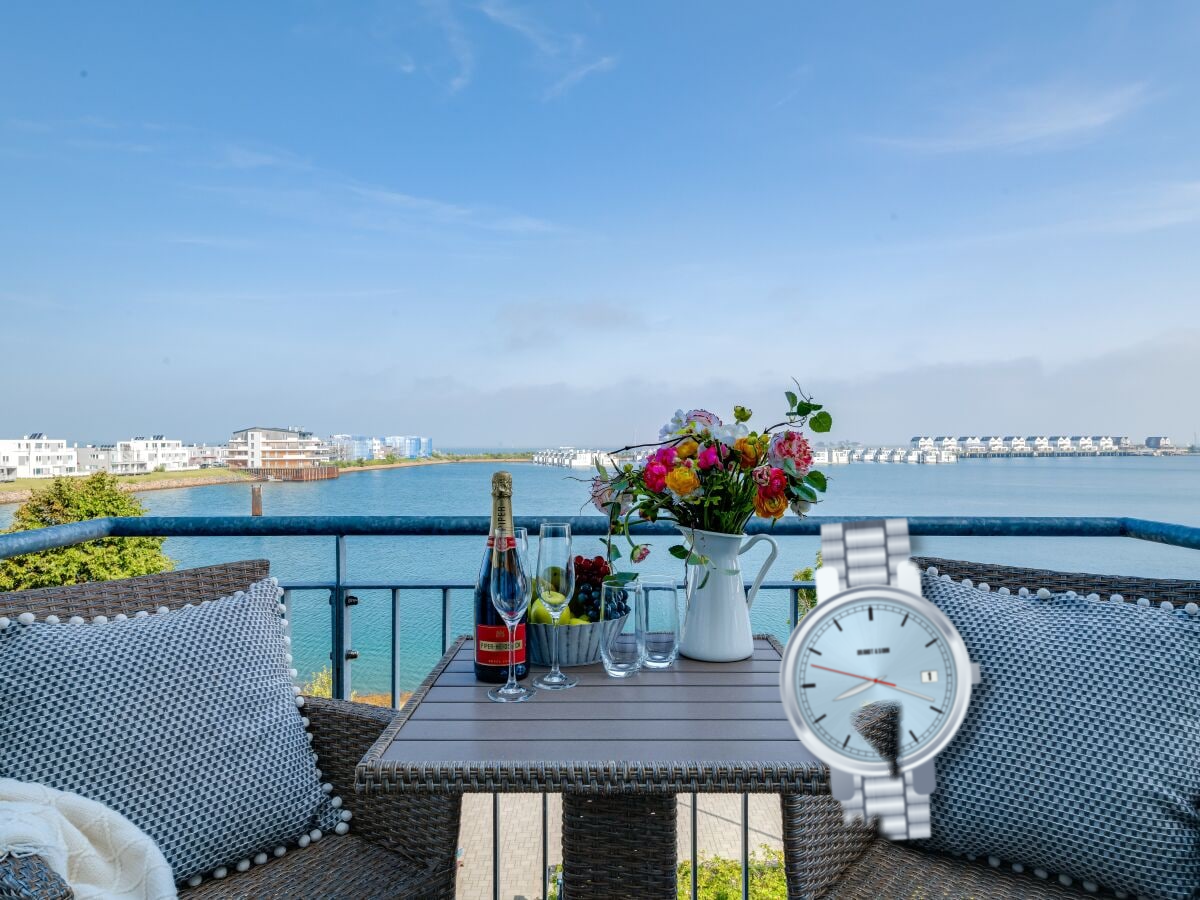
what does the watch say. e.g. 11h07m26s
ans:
8h18m48s
